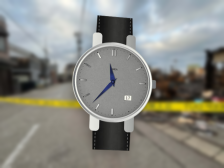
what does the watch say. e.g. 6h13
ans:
11h37
